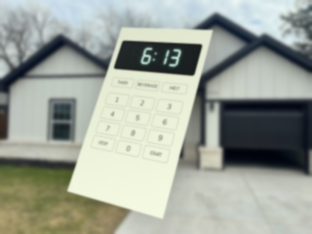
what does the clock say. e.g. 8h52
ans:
6h13
